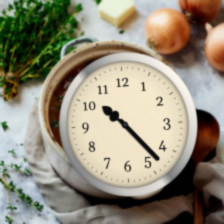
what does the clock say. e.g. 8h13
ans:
10h23
